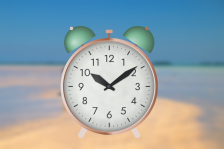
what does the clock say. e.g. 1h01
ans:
10h09
